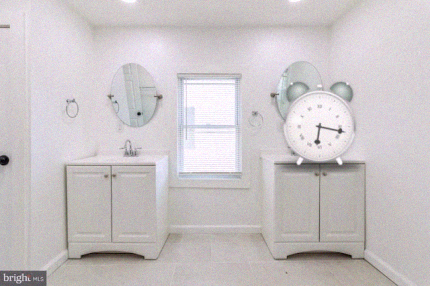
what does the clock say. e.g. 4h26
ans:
6h17
